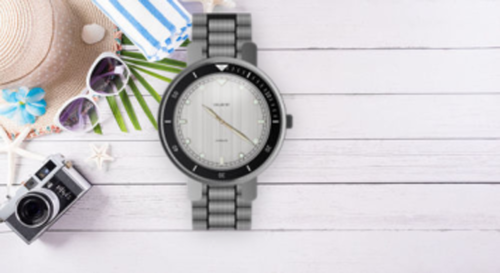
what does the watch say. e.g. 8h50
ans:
10h21
